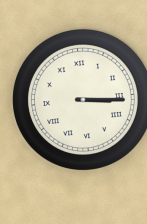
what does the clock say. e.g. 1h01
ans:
3h16
